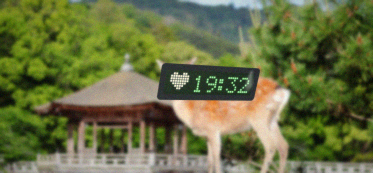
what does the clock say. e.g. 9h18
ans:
19h32
